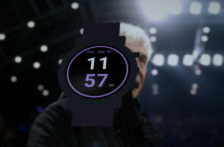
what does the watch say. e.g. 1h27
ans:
11h57
